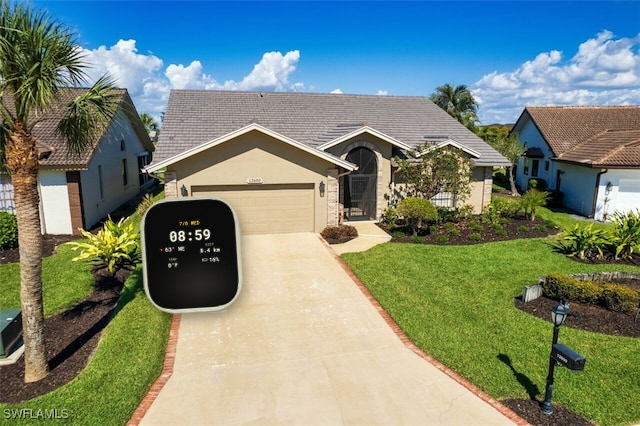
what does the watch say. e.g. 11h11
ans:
8h59
